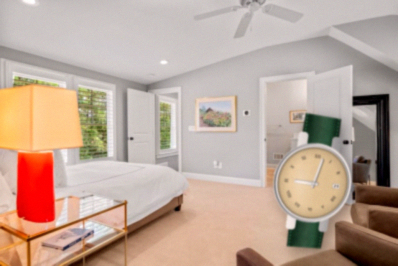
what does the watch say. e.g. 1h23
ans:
9h02
